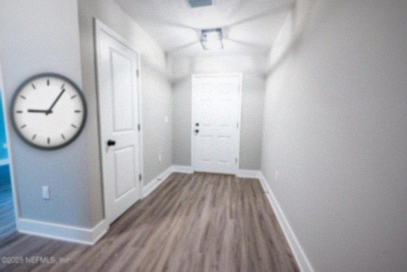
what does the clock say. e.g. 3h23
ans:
9h06
